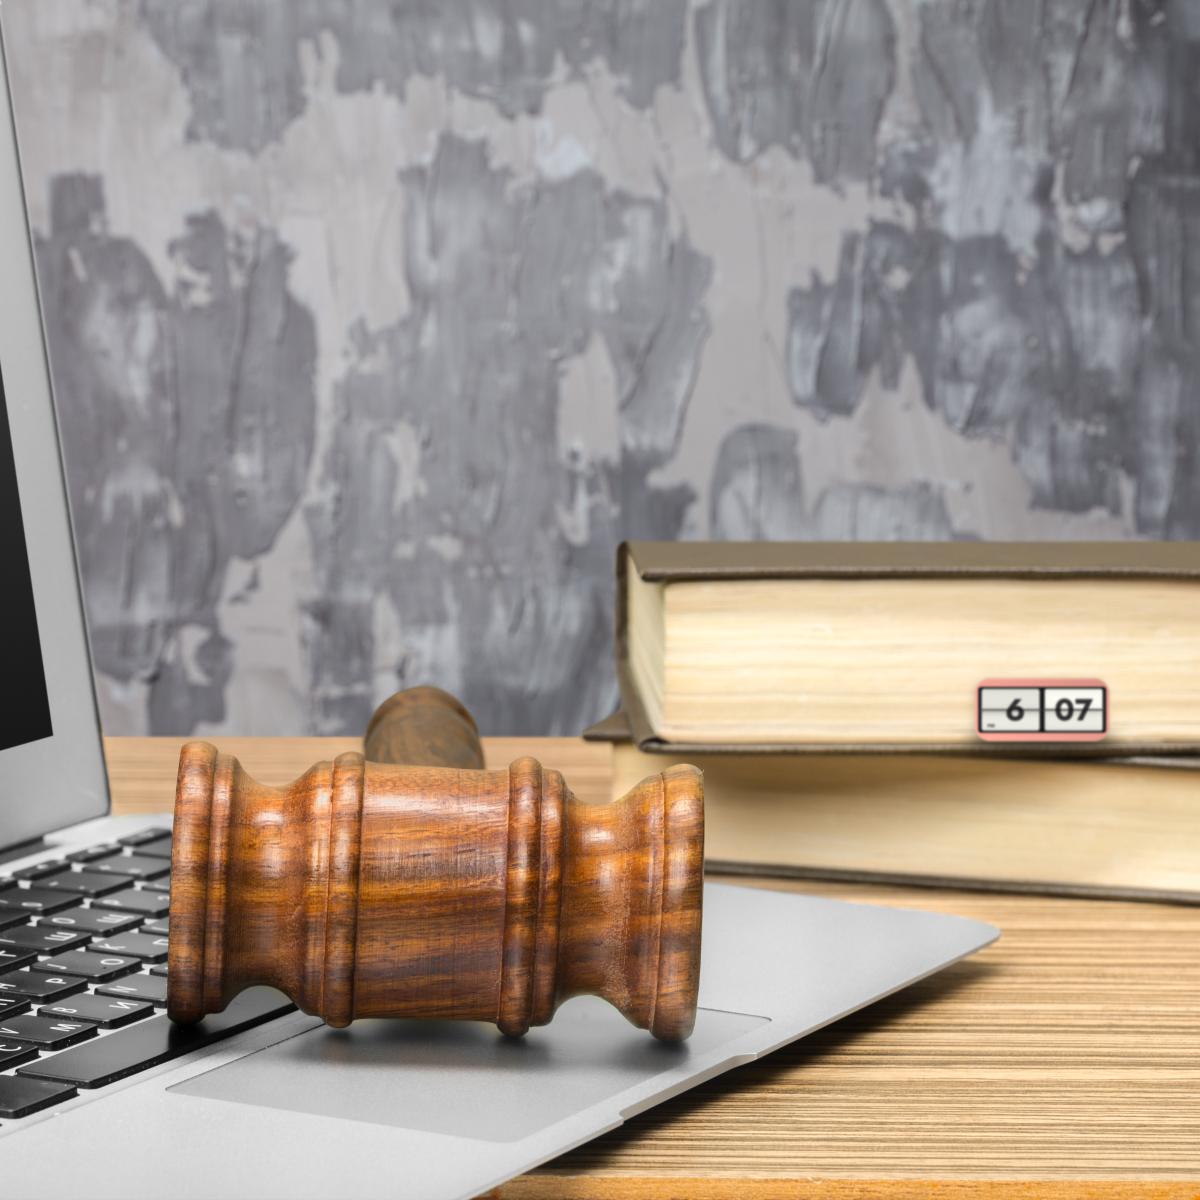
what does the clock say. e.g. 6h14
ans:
6h07
